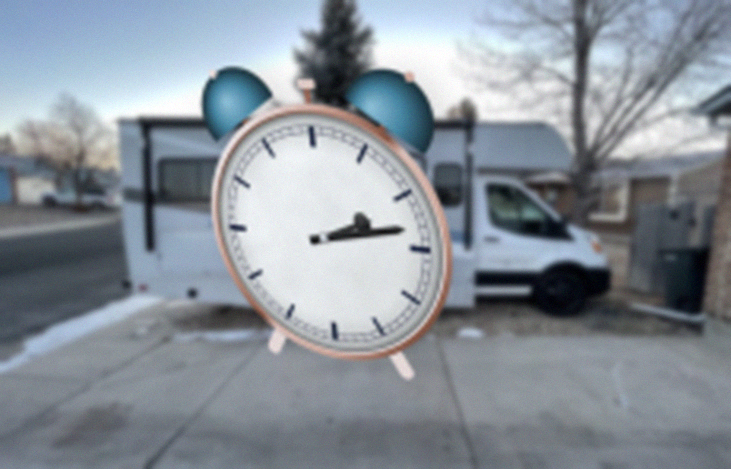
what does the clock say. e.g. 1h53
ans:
2h13
